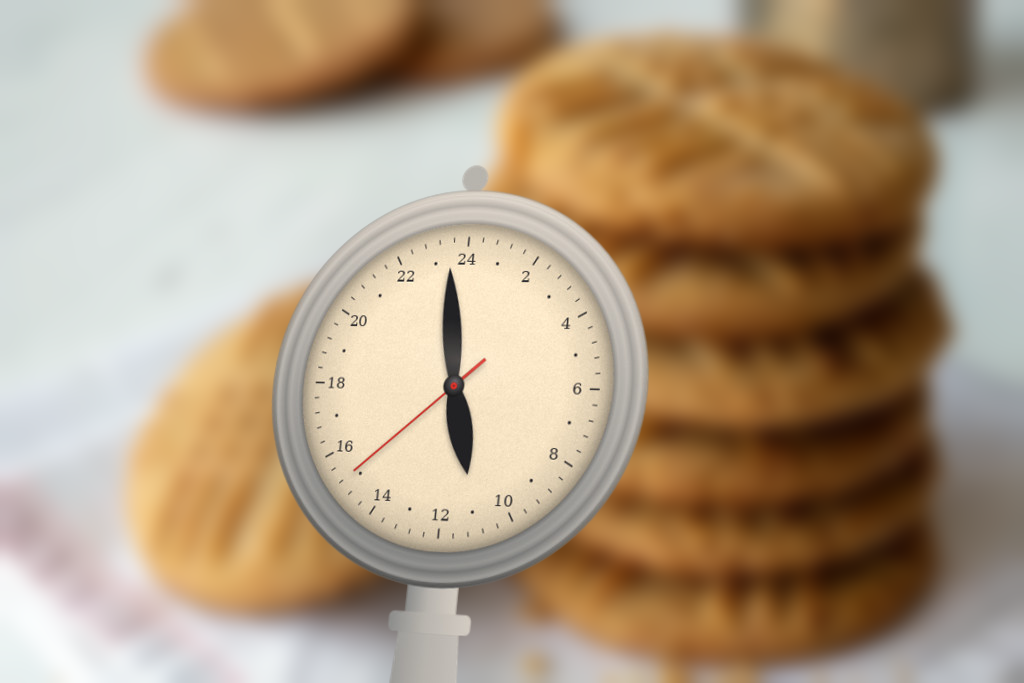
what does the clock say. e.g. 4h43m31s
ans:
10h58m38s
